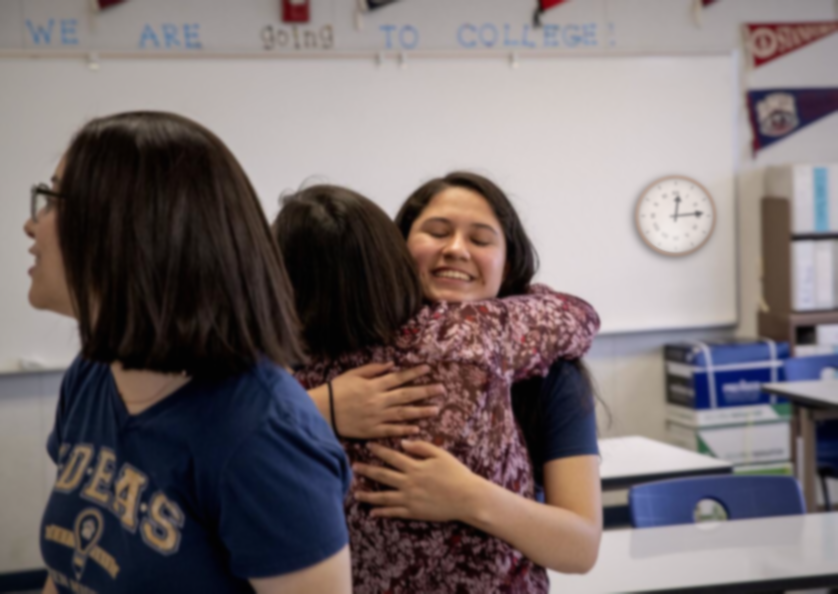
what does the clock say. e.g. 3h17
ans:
12h14
